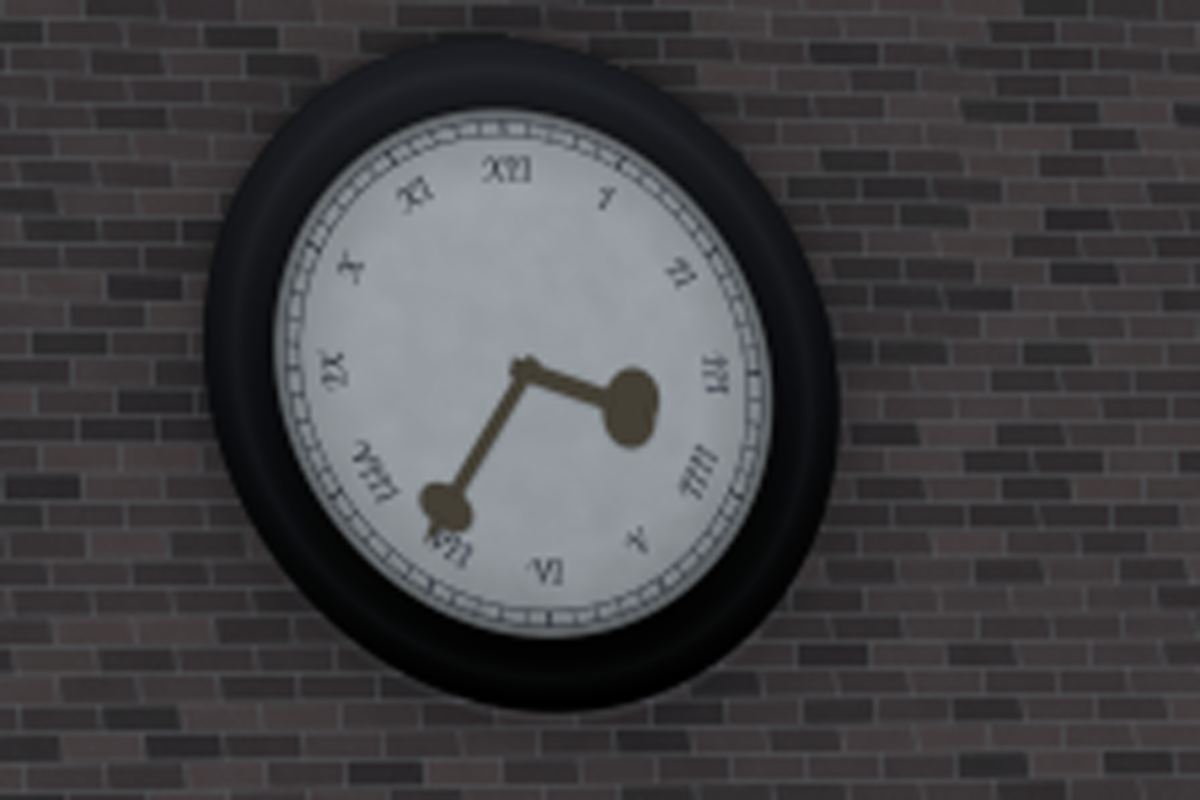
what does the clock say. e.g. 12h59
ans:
3h36
